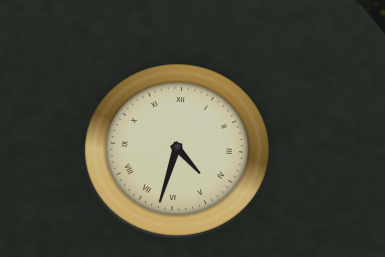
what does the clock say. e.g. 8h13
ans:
4h32
